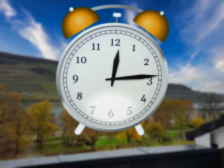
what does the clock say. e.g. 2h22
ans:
12h14
